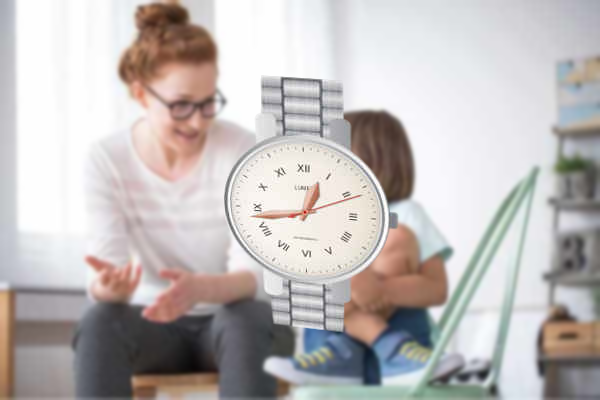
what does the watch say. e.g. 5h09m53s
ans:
12h43m11s
